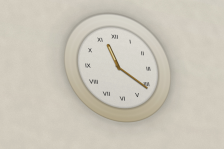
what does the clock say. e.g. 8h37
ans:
11h21
